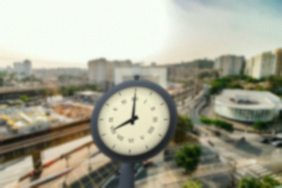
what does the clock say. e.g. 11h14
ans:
8h00
